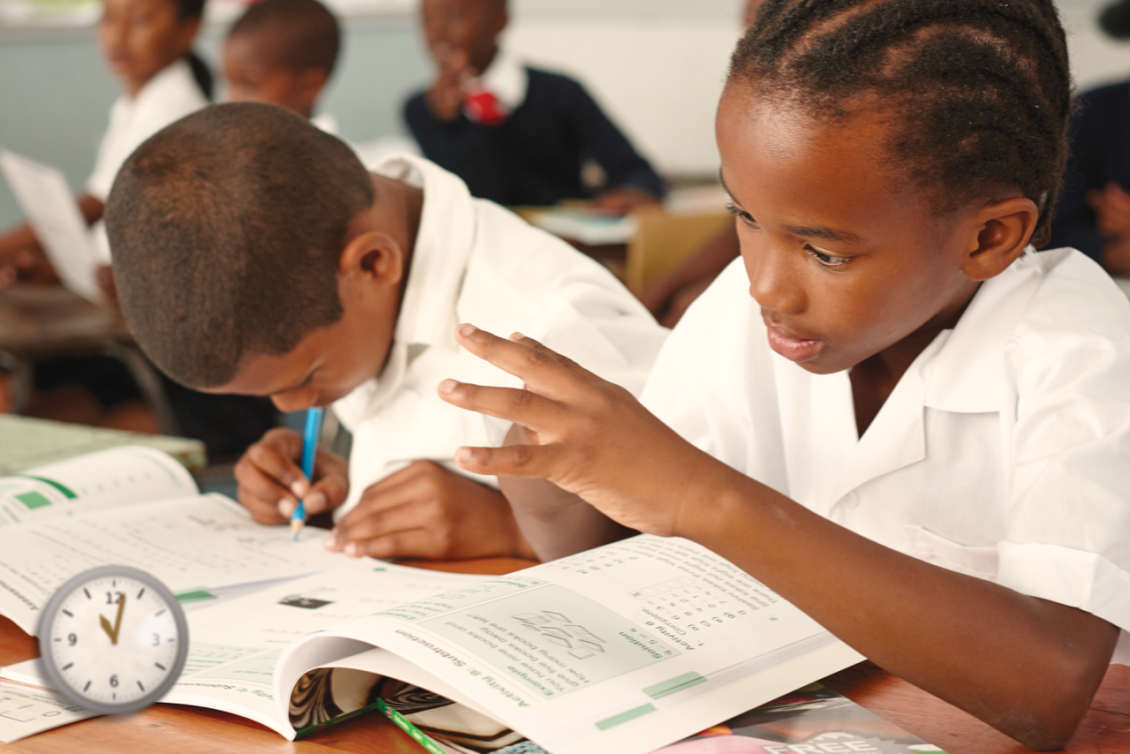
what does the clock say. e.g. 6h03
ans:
11h02
